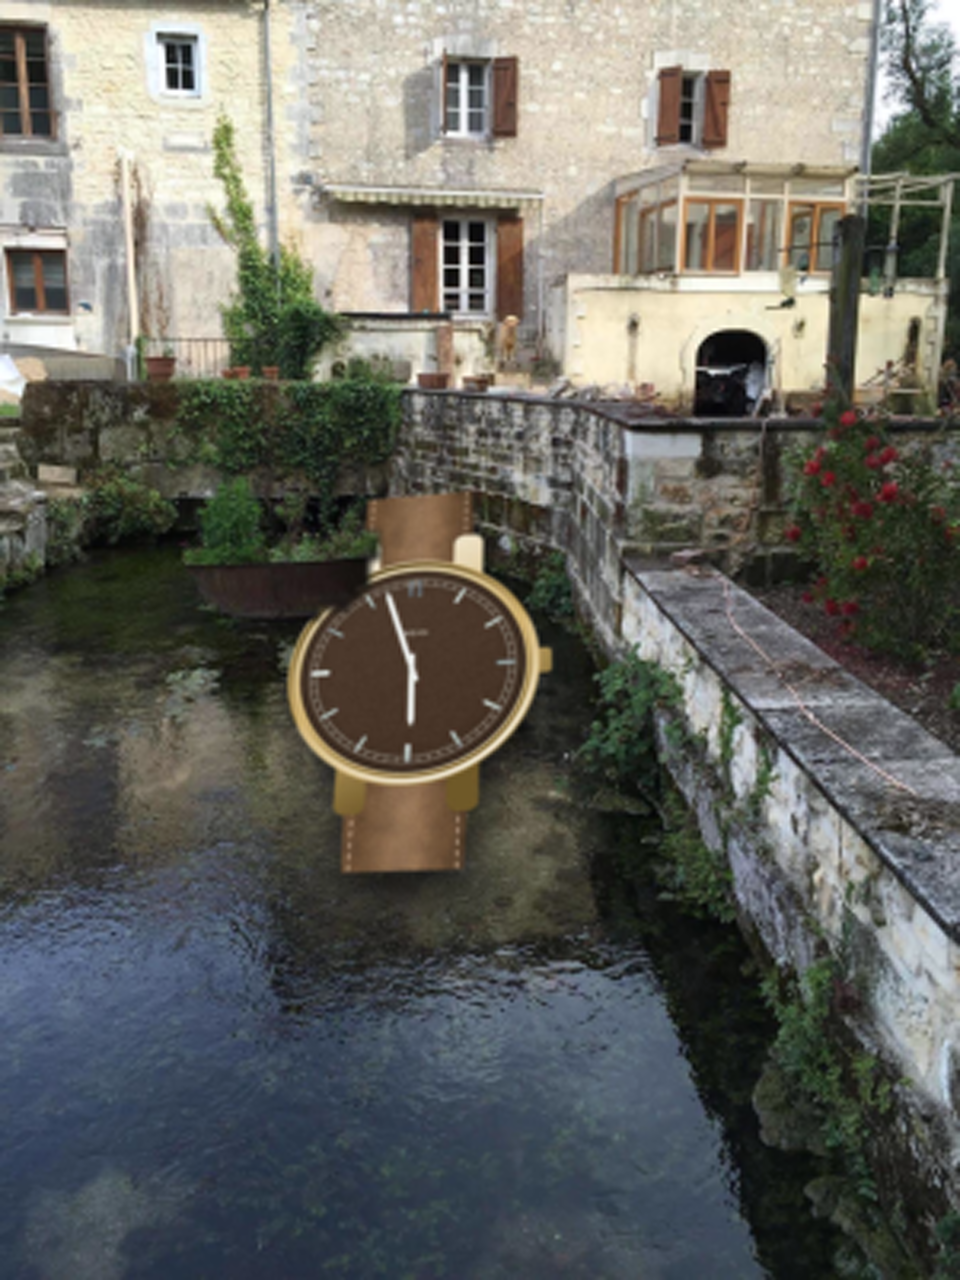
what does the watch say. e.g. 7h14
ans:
5h57
